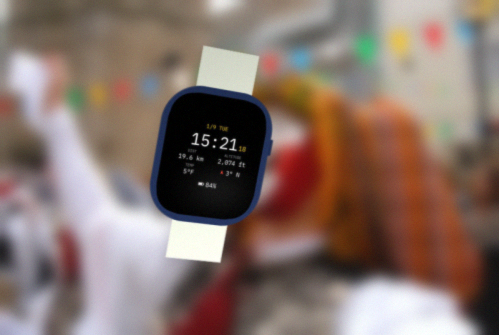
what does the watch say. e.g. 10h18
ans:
15h21
